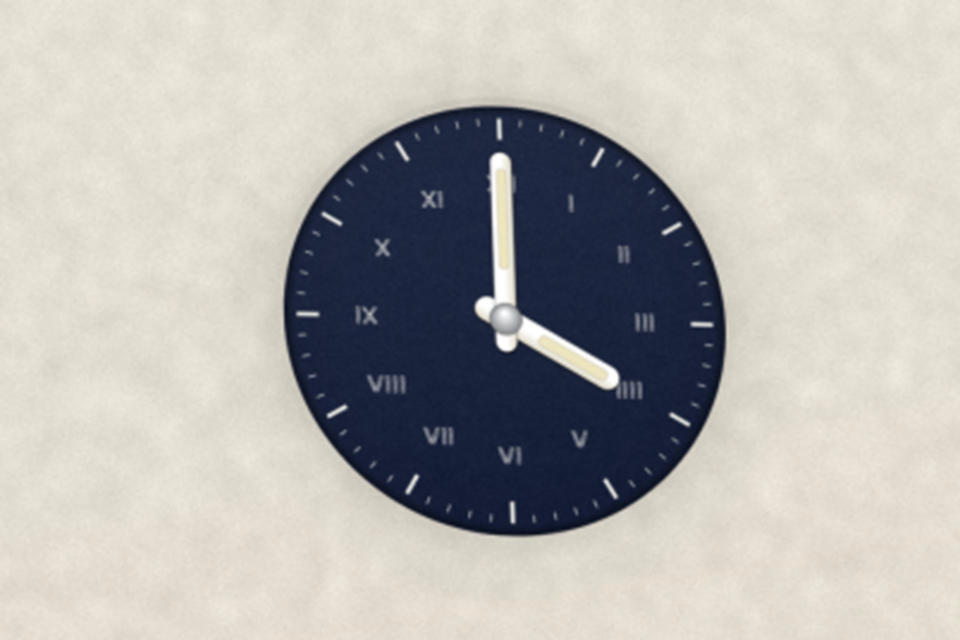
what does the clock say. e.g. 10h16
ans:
4h00
